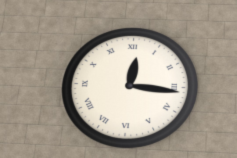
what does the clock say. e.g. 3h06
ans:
12h16
